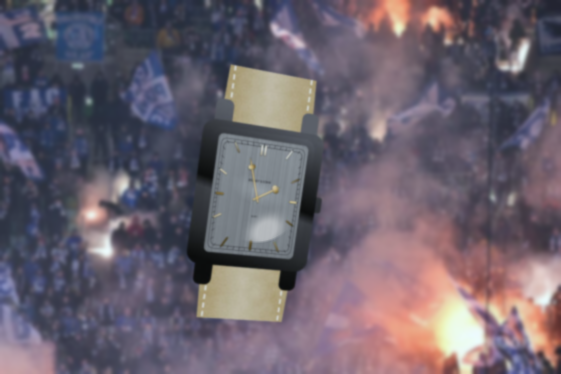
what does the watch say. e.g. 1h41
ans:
1h57
